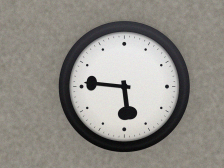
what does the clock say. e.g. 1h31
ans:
5h46
